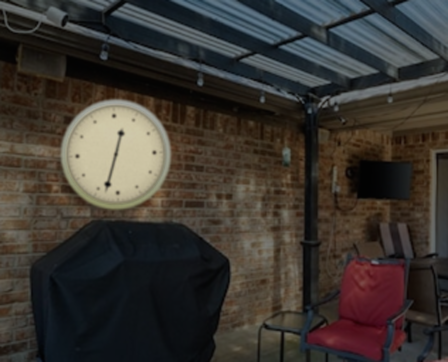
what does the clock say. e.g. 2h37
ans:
12h33
